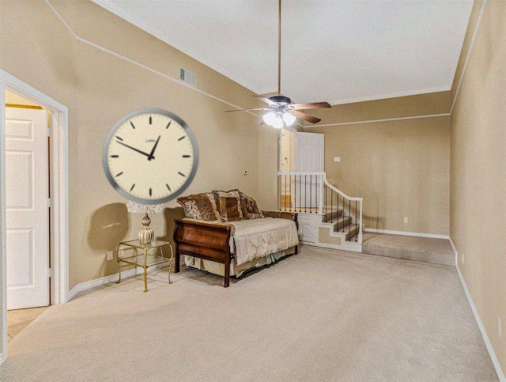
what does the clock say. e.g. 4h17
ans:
12h49
